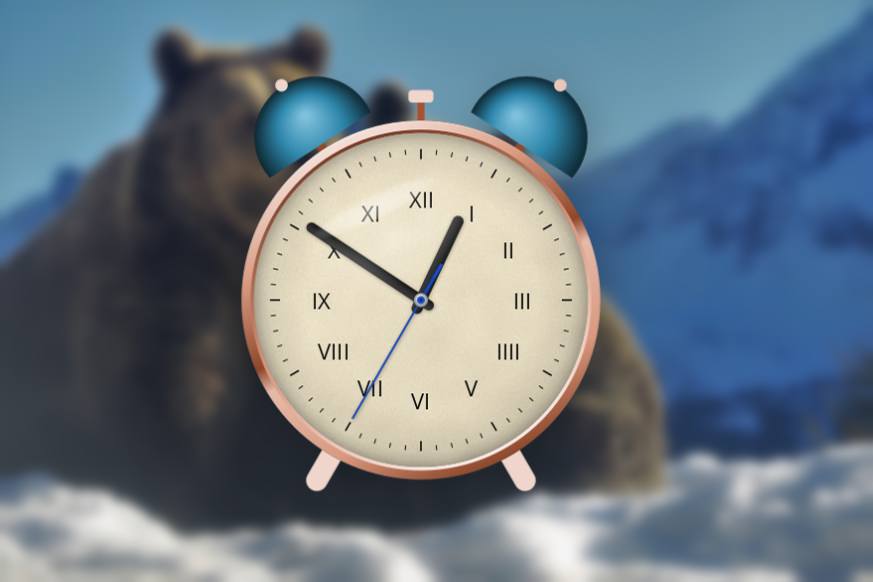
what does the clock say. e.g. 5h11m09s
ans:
12h50m35s
